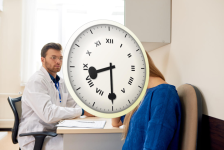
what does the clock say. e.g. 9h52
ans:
8h30
